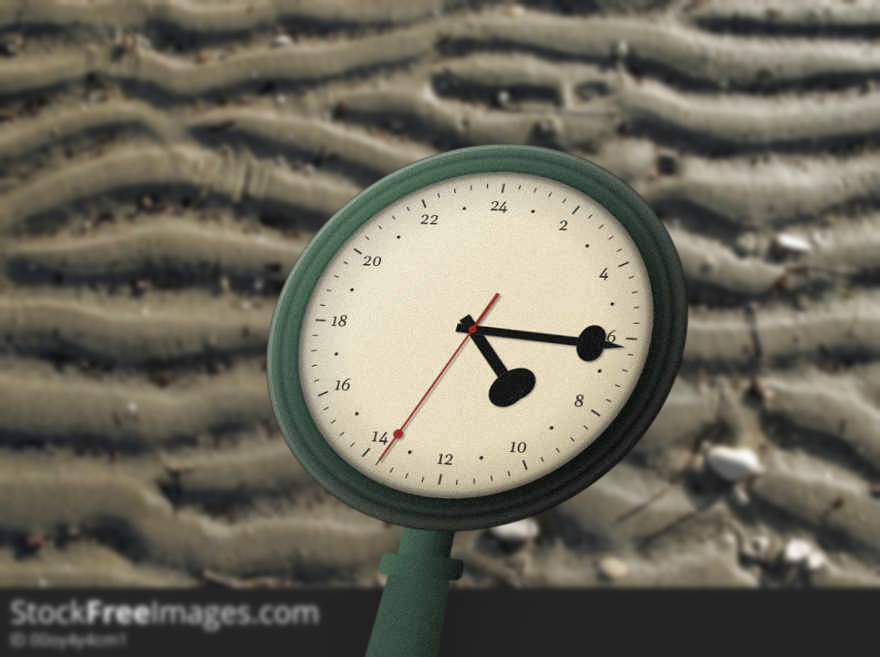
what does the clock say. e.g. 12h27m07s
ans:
9h15m34s
